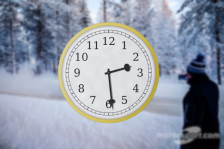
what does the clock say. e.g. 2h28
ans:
2h29
